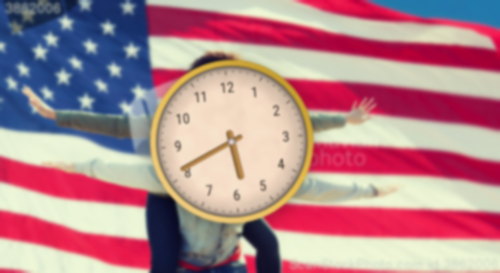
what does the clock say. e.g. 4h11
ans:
5h41
